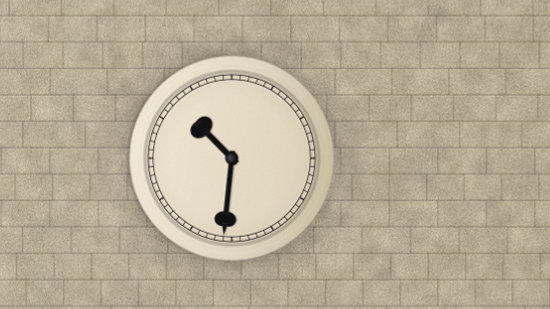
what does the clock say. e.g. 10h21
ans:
10h31
